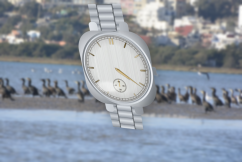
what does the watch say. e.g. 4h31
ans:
4h21
